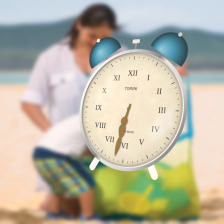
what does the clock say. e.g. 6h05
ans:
6h32
